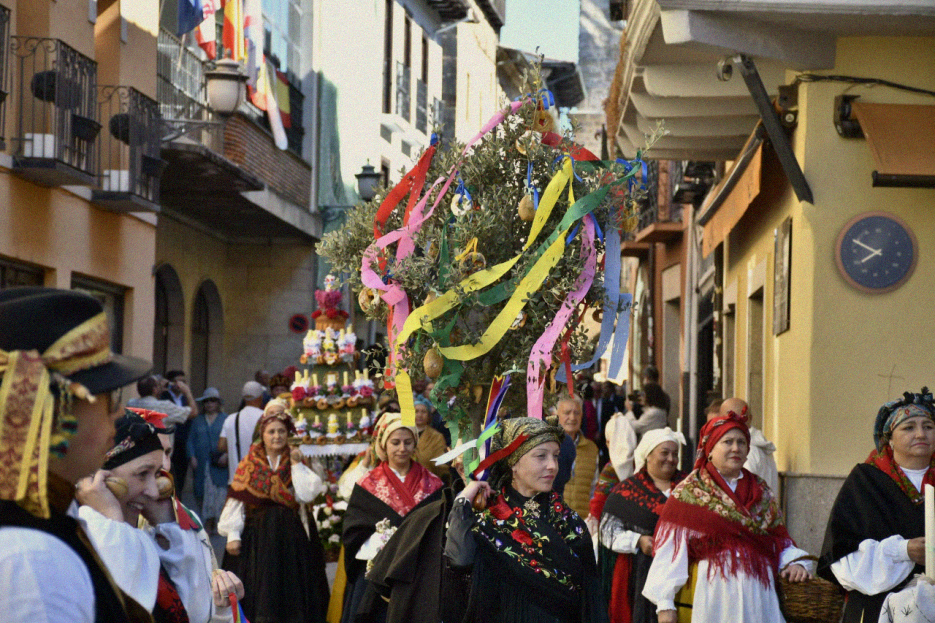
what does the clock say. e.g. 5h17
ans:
7h49
